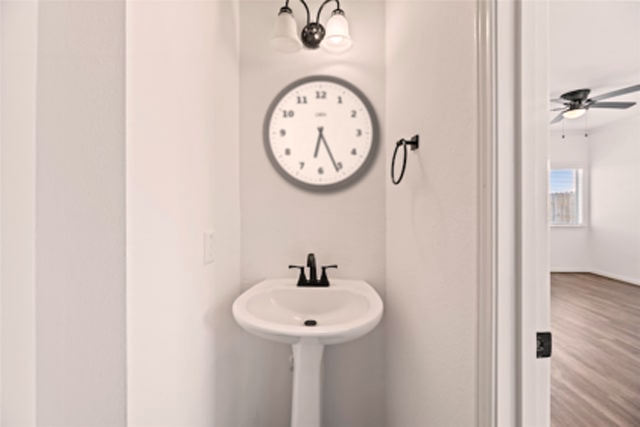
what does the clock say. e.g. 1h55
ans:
6h26
